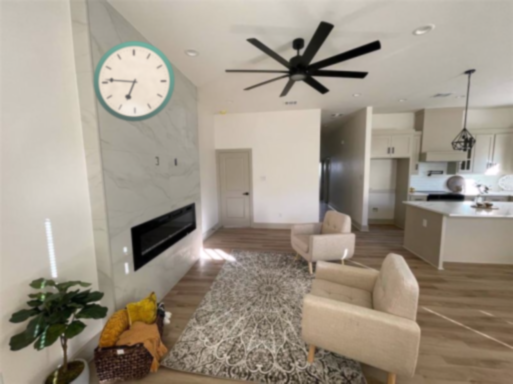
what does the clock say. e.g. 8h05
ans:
6h46
